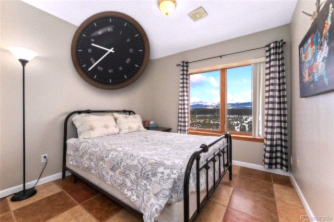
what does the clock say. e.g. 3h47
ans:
9h38
